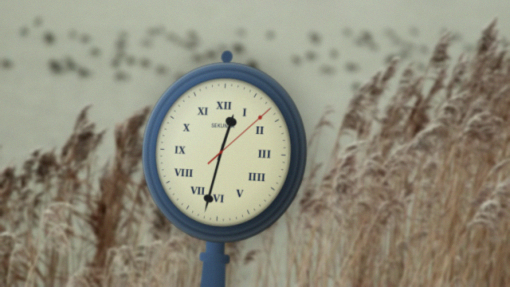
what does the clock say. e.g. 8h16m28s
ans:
12h32m08s
